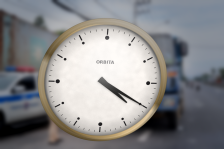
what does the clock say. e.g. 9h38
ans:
4h20
